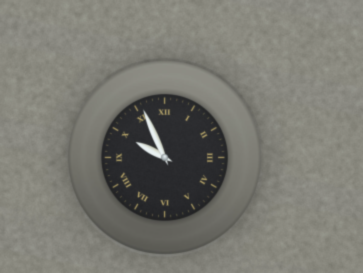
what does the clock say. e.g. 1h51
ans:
9h56
